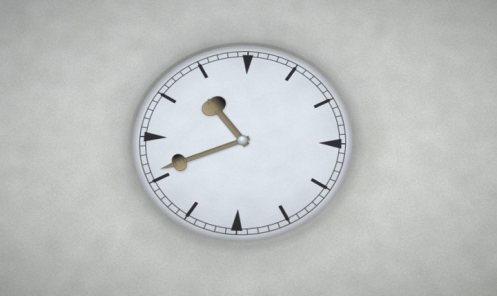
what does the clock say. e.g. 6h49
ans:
10h41
